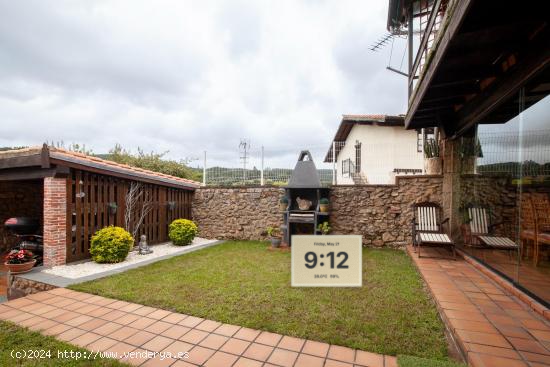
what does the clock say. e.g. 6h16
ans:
9h12
